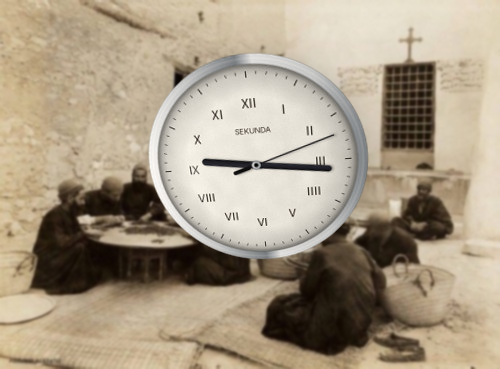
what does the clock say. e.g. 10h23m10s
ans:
9h16m12s
